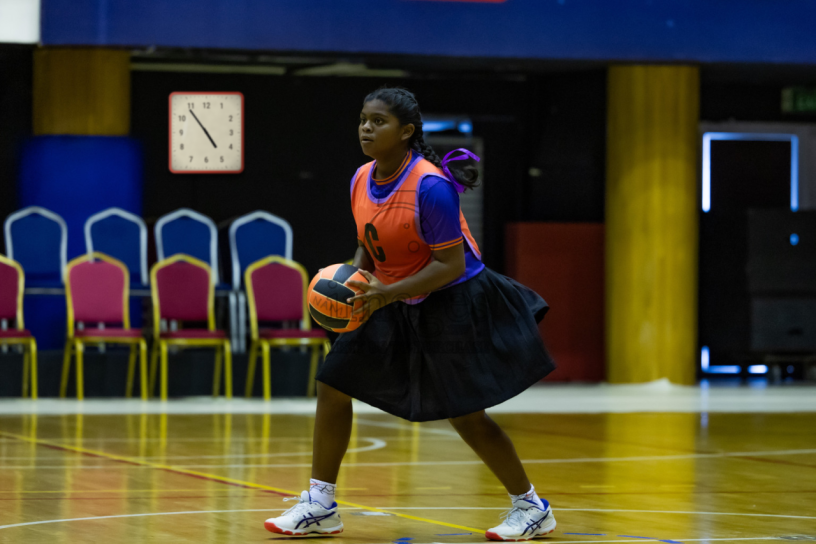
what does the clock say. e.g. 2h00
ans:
4h54
